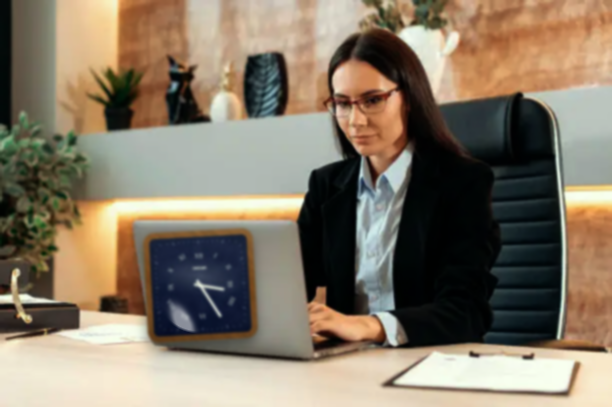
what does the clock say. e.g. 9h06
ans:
3h25
